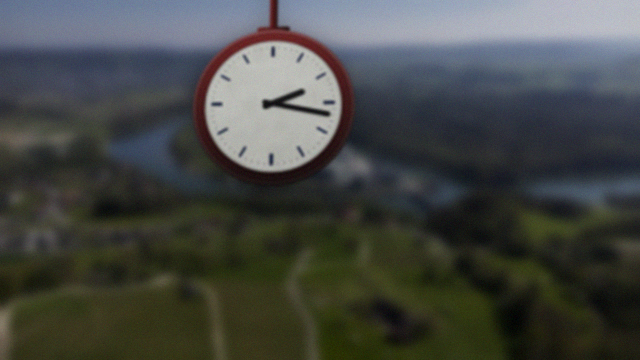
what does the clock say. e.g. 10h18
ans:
2h17
